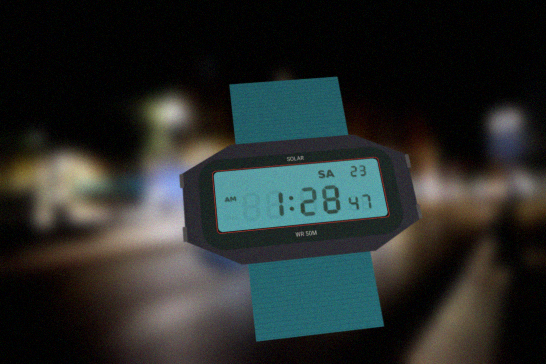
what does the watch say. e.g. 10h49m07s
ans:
1h28m47s
